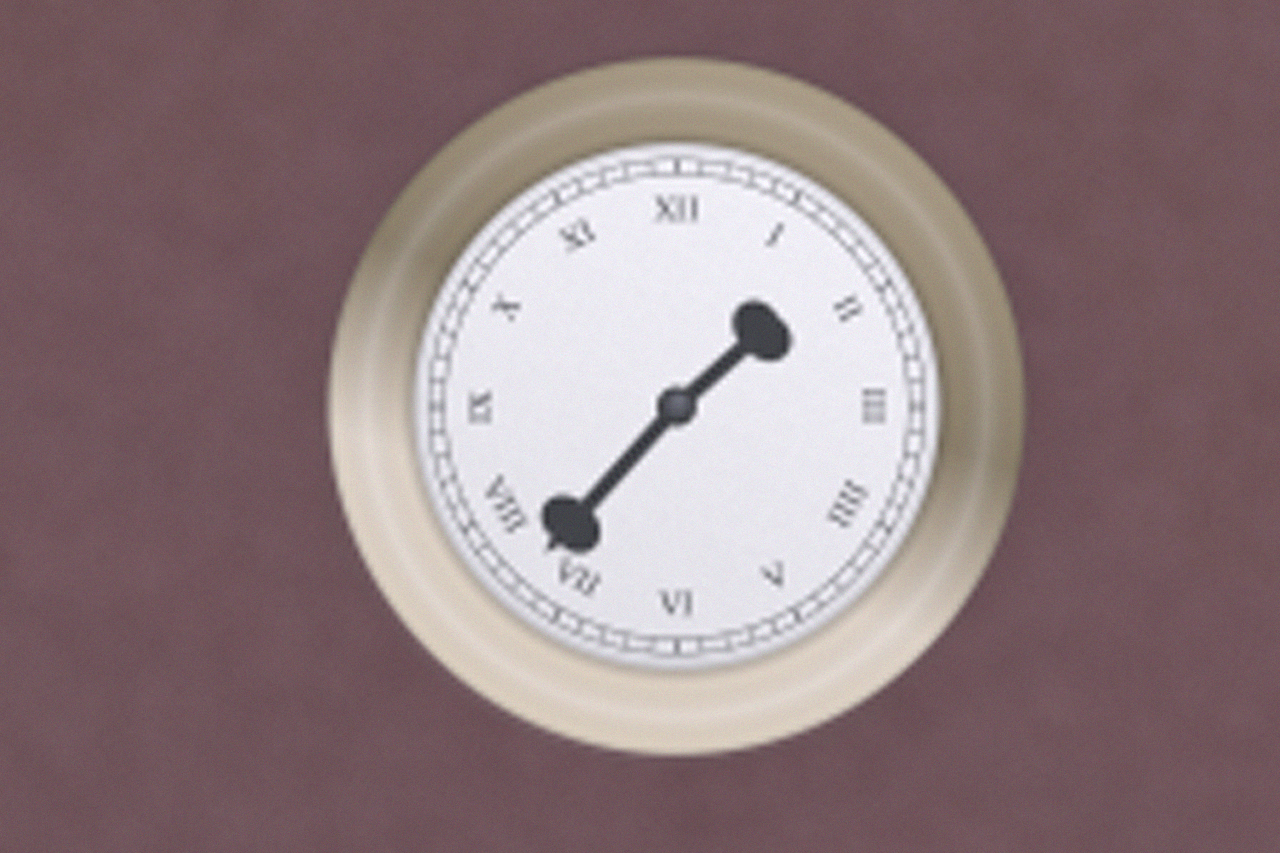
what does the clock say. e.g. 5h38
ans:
1h37
